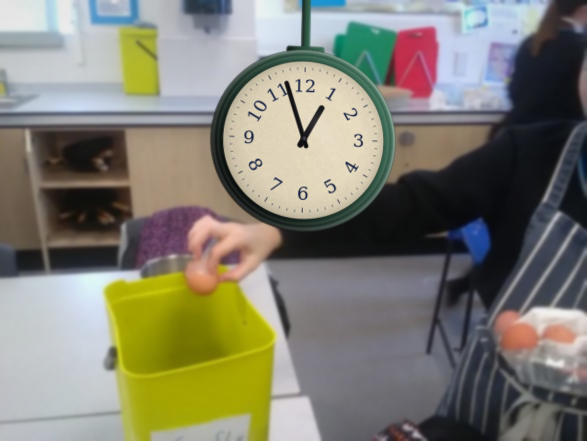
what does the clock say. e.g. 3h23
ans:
12h57
